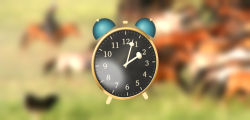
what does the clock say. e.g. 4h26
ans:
2h03
